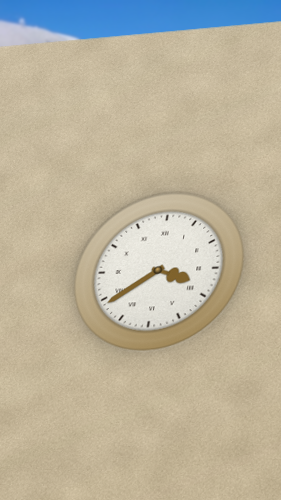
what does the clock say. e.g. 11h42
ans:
3h39
